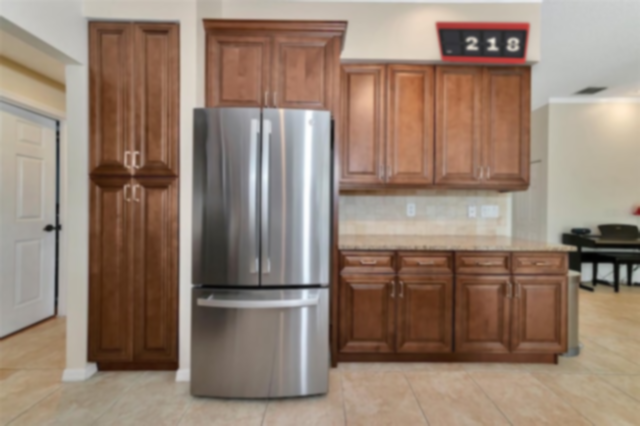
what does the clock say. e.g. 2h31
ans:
2h18
